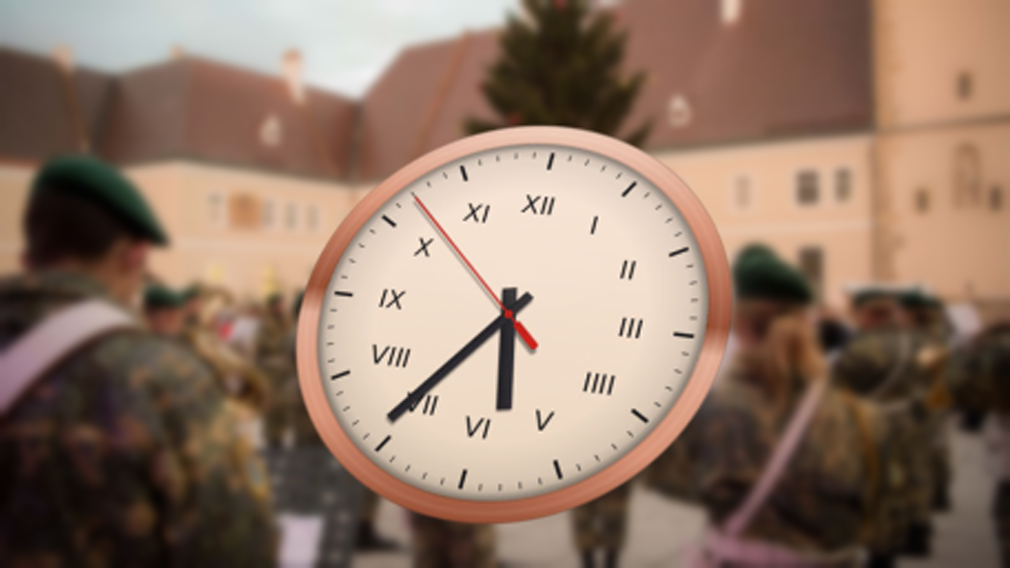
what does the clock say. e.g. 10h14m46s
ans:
5h35m52s
